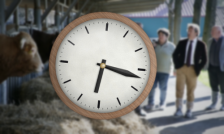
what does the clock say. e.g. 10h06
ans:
6h17
